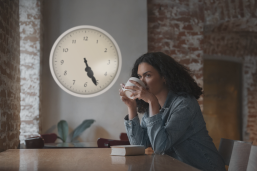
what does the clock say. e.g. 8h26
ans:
5h26
